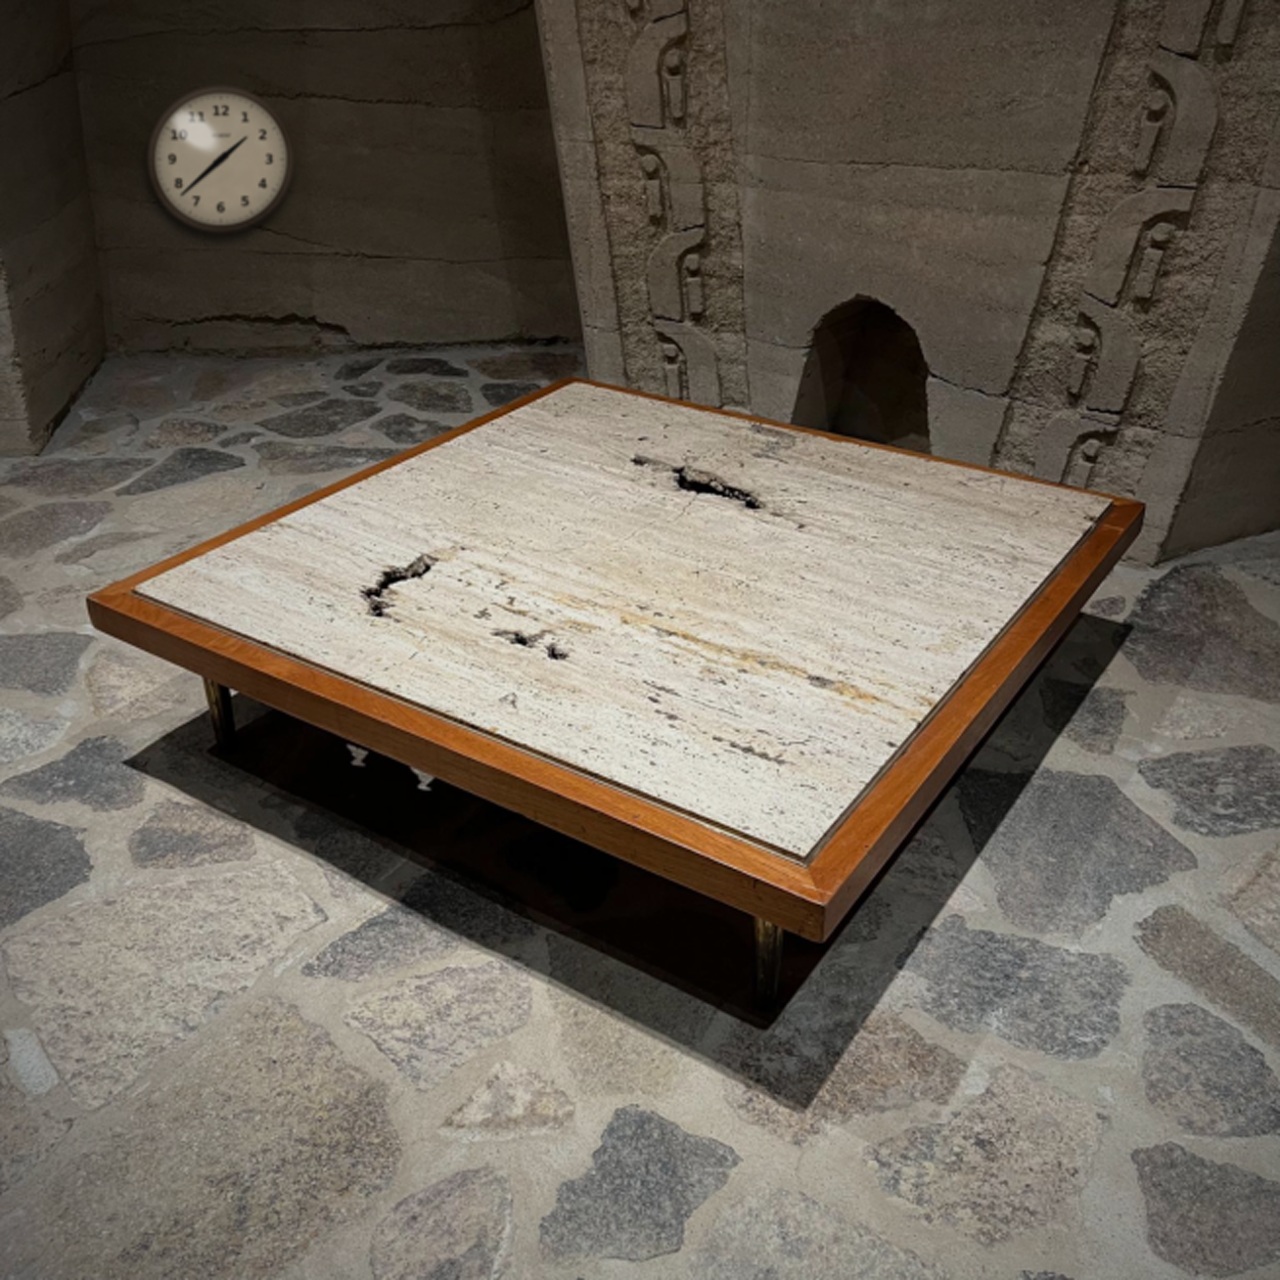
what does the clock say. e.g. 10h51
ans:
1h38
